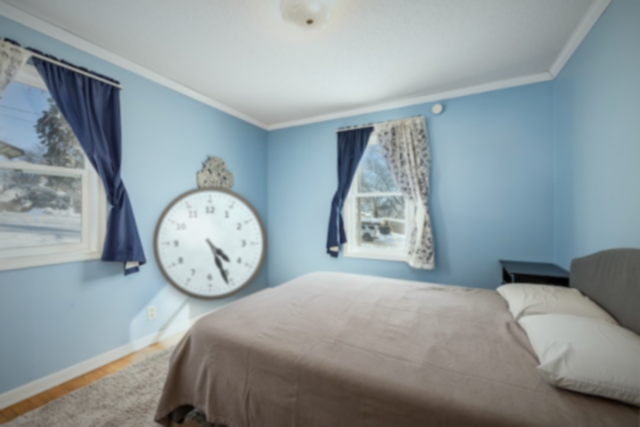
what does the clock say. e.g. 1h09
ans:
4h26
